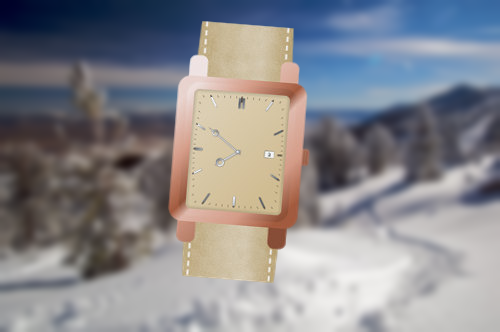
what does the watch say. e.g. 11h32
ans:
7h51
